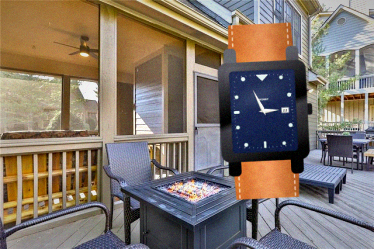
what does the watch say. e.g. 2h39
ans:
2h56
